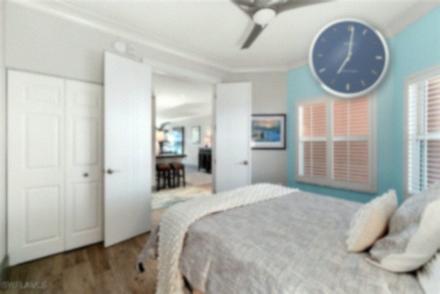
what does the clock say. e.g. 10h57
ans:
7h01
